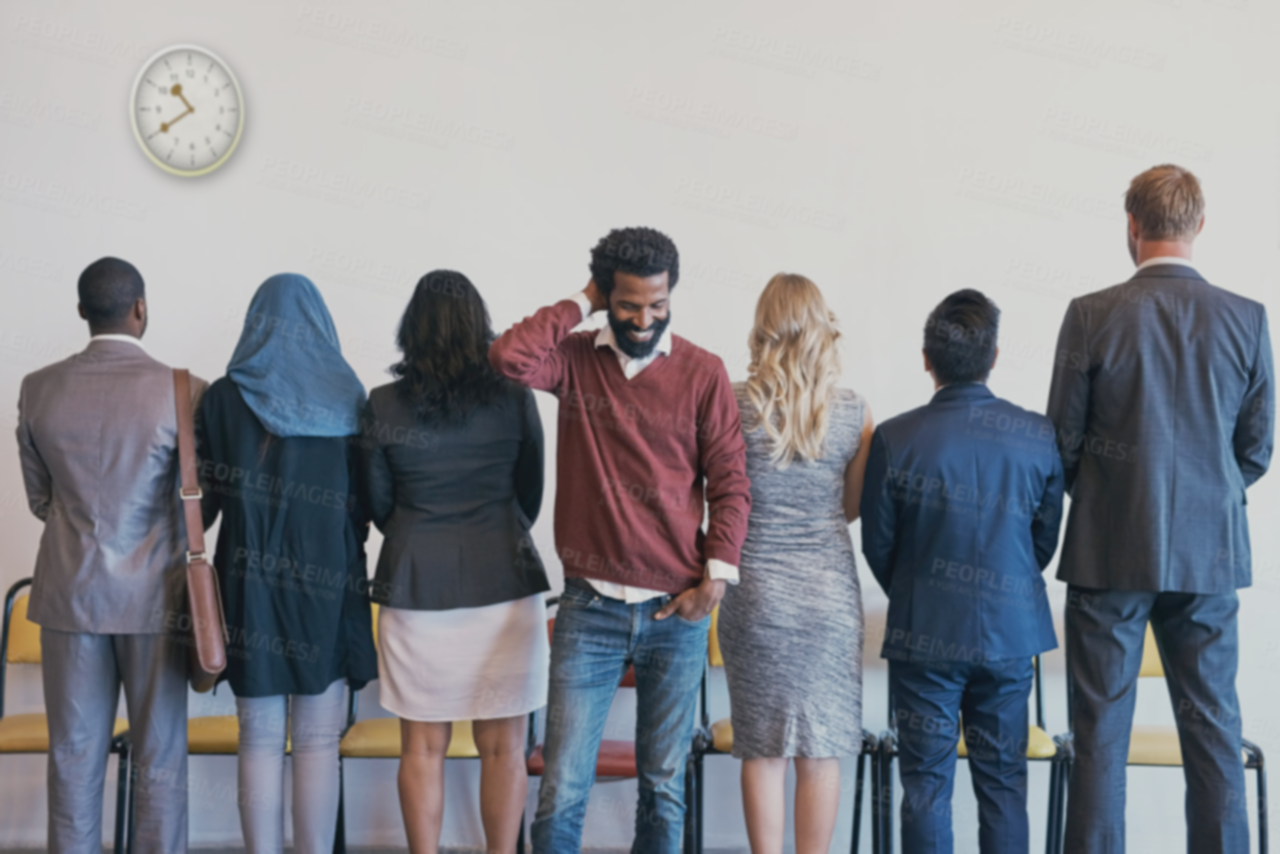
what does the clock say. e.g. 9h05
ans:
10h40
